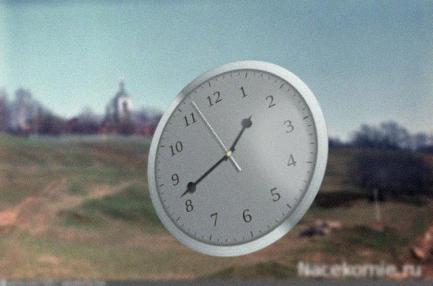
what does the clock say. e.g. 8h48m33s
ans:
1h41m57s
